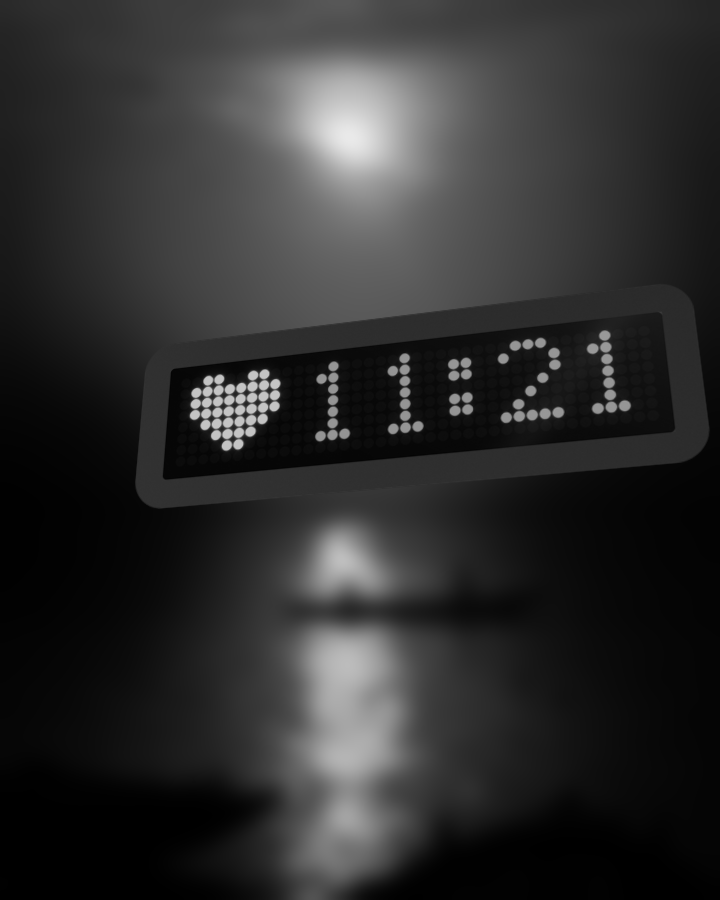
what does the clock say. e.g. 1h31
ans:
11h21
